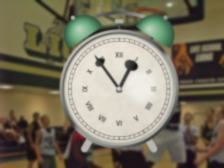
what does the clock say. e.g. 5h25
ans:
12h54
